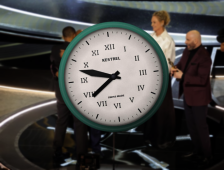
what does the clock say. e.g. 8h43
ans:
7h48
